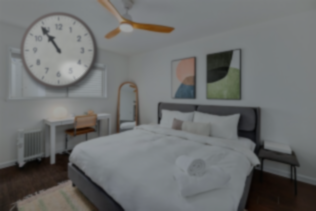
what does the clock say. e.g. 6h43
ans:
10h54
